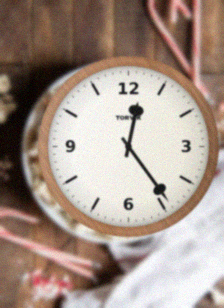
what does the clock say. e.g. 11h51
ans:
12h24
